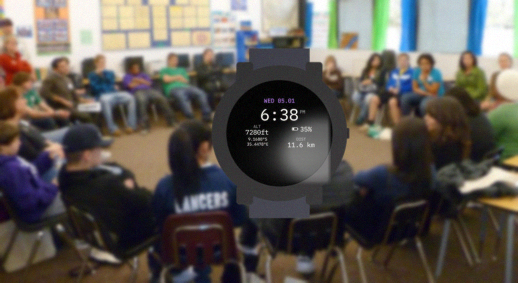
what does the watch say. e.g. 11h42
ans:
6h38
